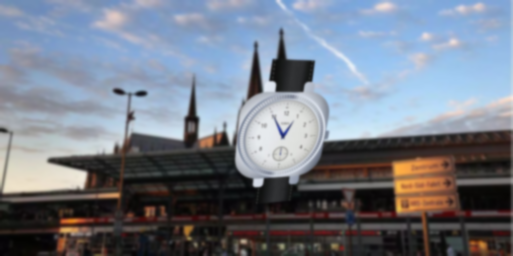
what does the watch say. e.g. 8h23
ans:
12h55
